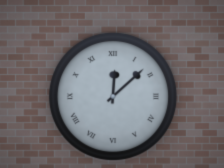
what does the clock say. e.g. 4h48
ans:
12h08
